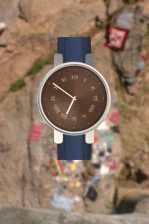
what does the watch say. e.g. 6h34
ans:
6h51
